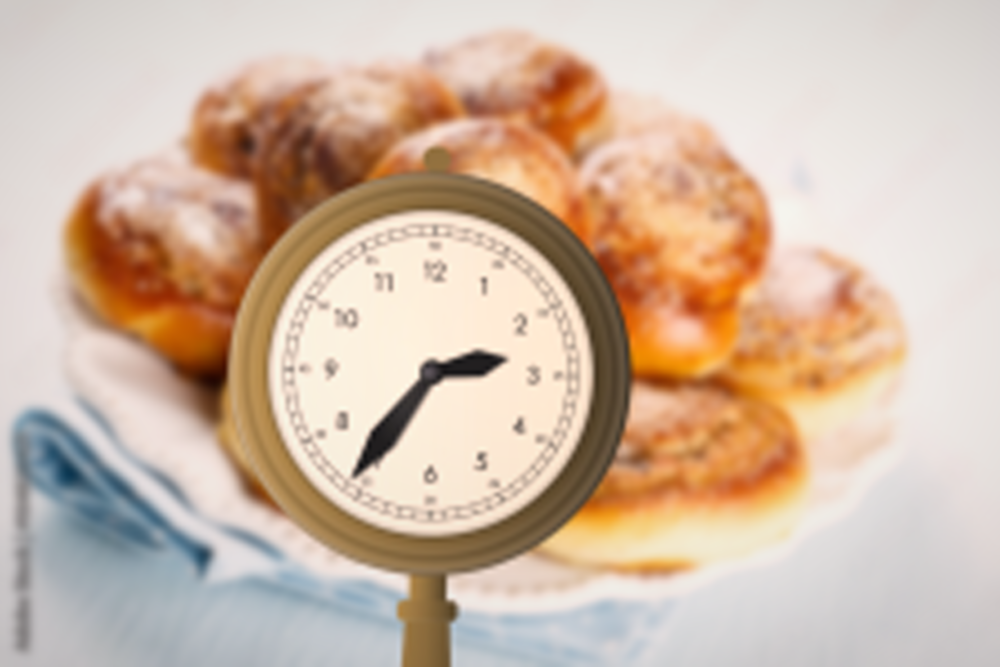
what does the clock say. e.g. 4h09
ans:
2h36
